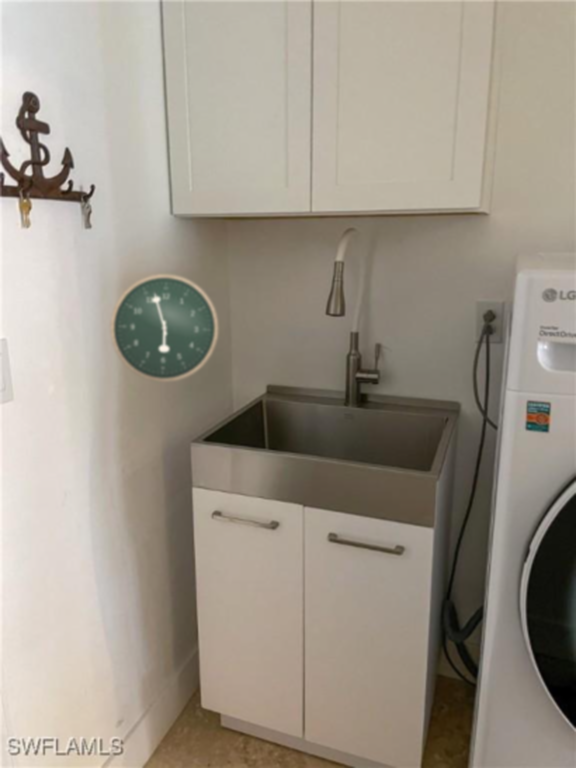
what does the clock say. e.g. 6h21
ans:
5h57
